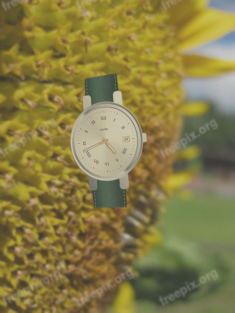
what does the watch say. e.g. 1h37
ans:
4h42
